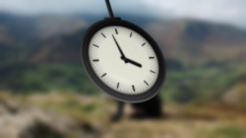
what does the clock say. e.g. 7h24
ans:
3h58
